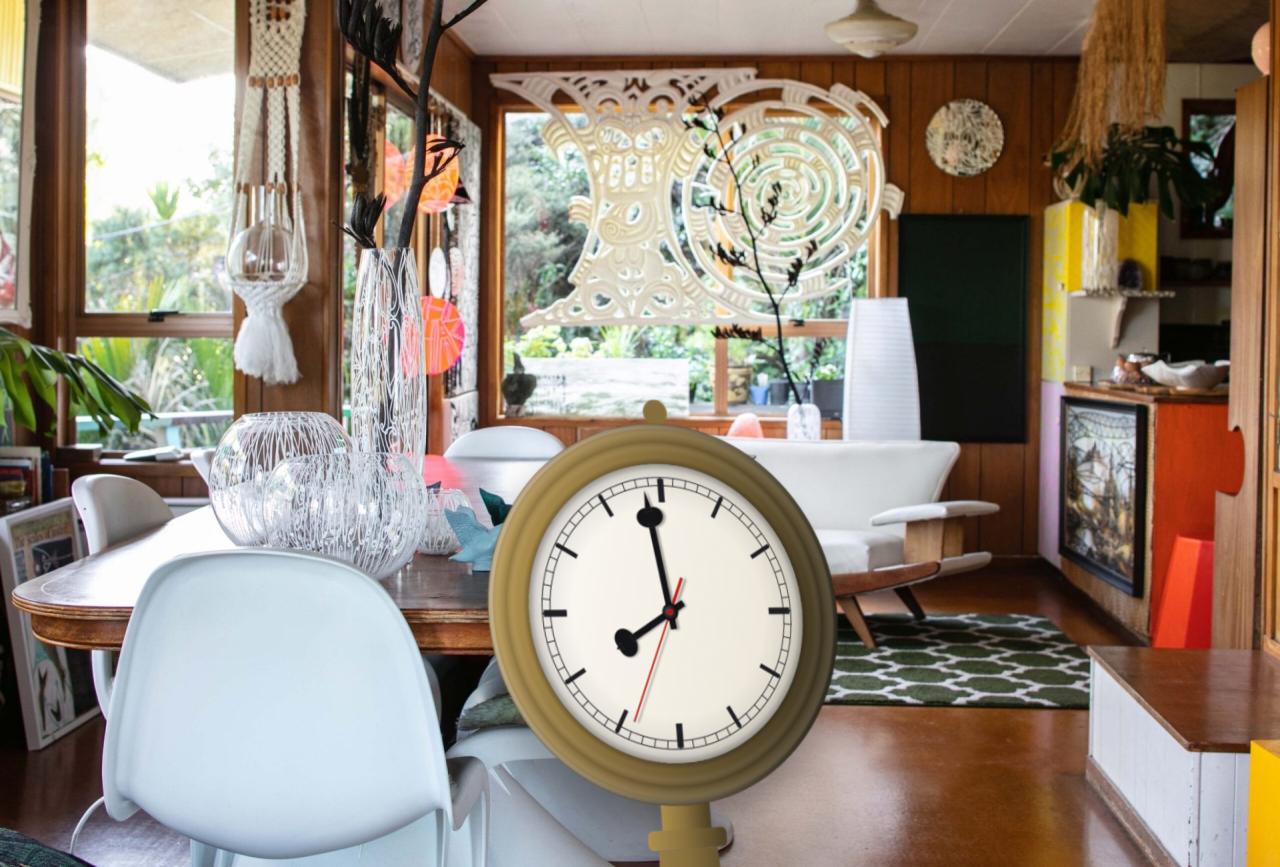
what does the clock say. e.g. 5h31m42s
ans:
7h58m34s
